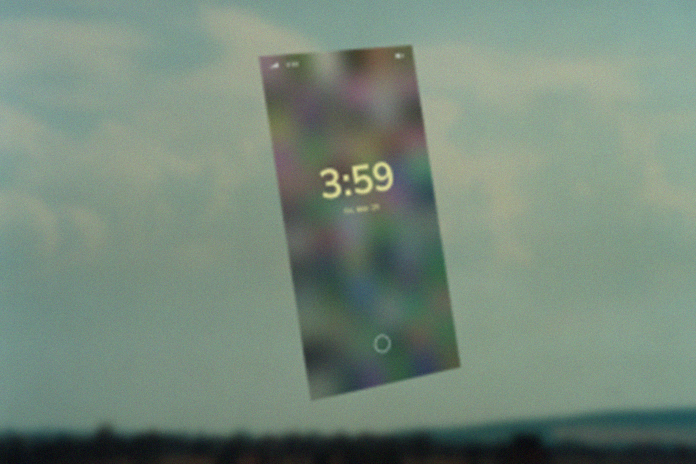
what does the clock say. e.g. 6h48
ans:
3h59
